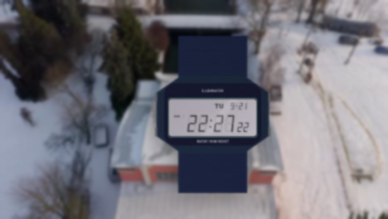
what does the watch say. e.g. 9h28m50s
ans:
22h27m22s
